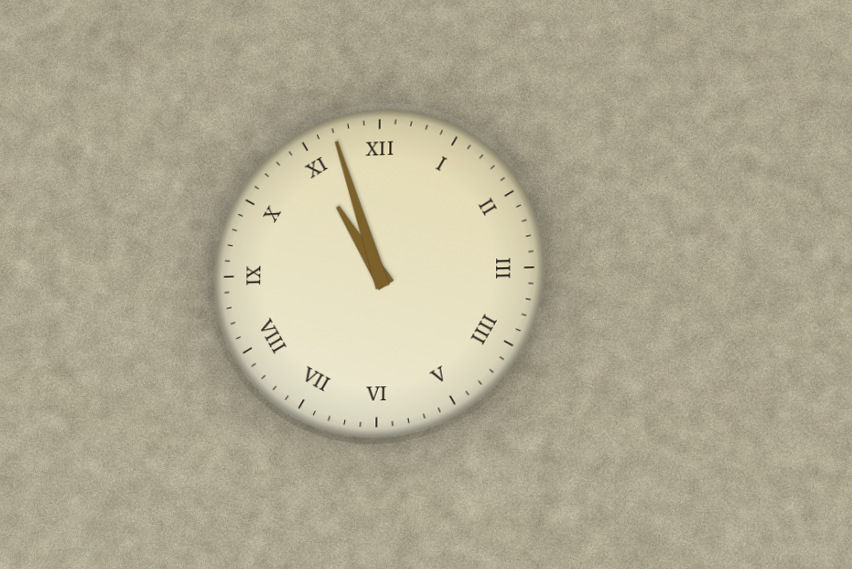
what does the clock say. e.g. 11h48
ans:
10h57
